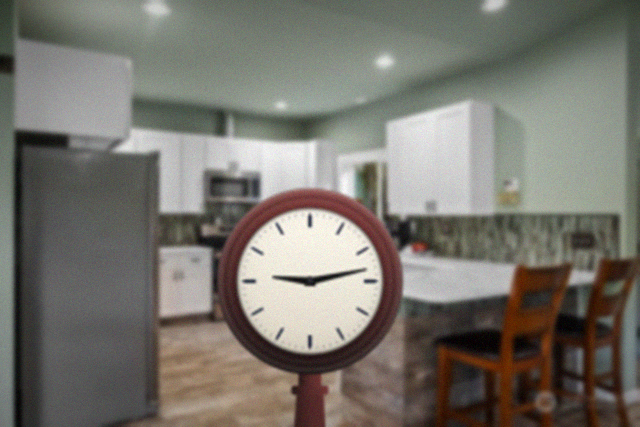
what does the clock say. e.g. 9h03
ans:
9h13
